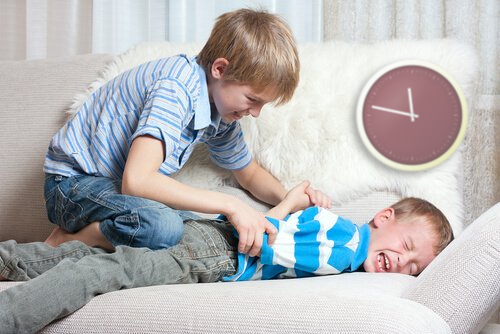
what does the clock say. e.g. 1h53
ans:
11h47
